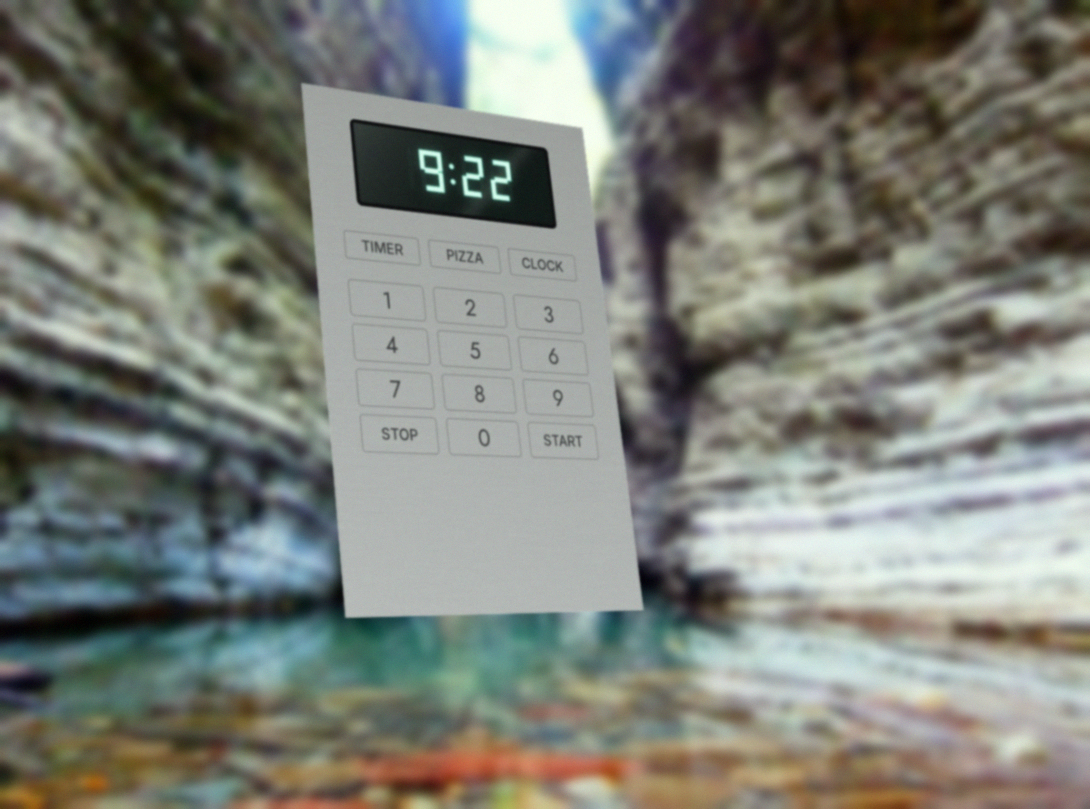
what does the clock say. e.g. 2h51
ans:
9h22
